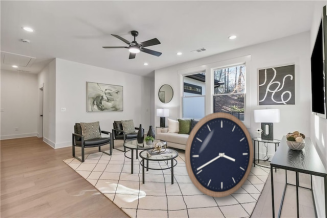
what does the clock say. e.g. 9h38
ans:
3h41
